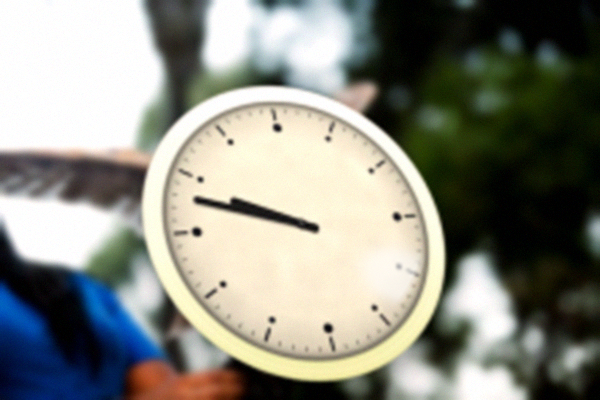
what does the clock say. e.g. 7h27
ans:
9h48
